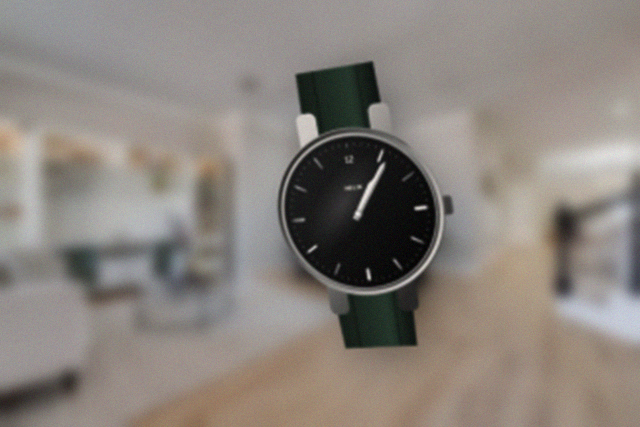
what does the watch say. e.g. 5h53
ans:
1h06
